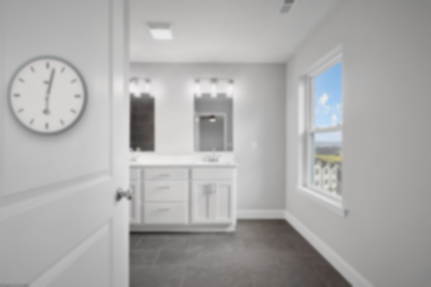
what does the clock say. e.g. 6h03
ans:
6h02
